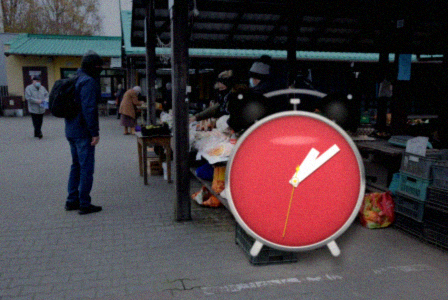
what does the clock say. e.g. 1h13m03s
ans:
1h08m32s
